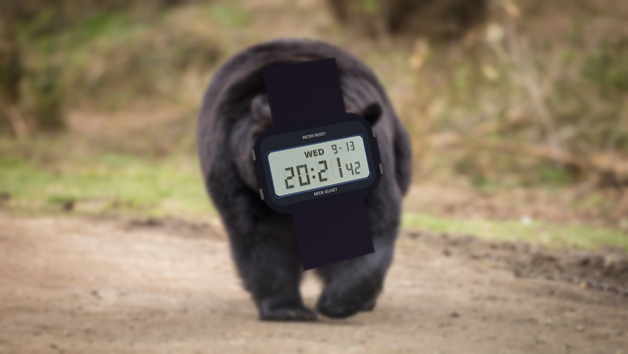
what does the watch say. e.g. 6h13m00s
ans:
20h21m42s
